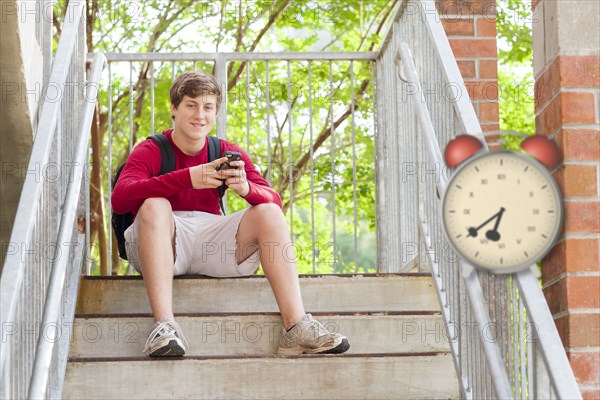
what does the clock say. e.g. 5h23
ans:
6h39
